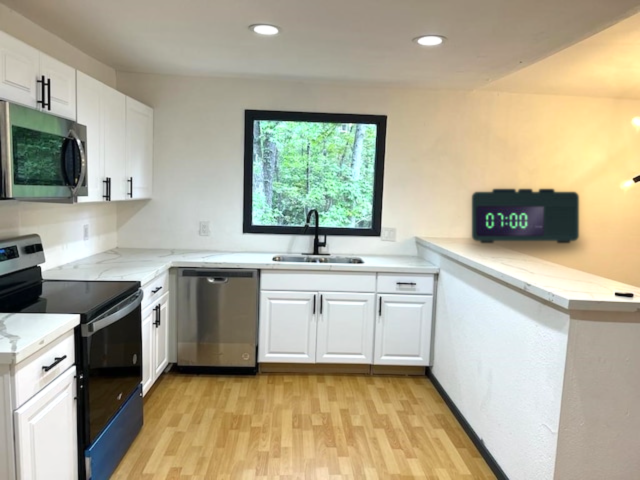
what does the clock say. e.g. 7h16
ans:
7h00
